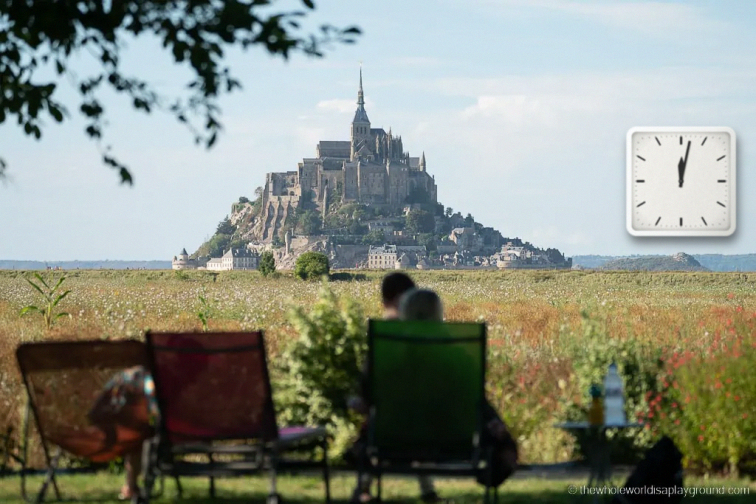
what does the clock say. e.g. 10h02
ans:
12h02
